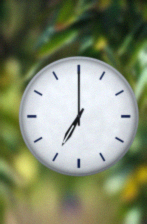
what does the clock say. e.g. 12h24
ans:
7h00
